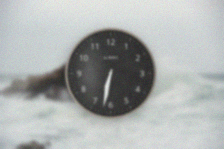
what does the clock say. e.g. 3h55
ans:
6h32
